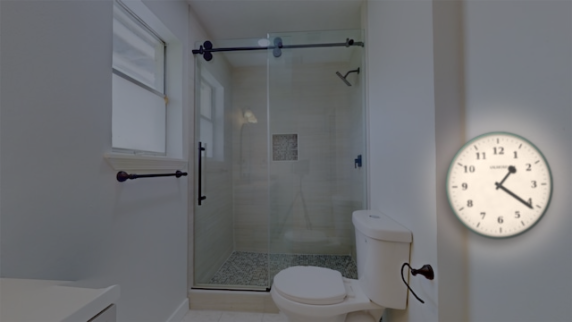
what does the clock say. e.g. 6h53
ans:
1h21
